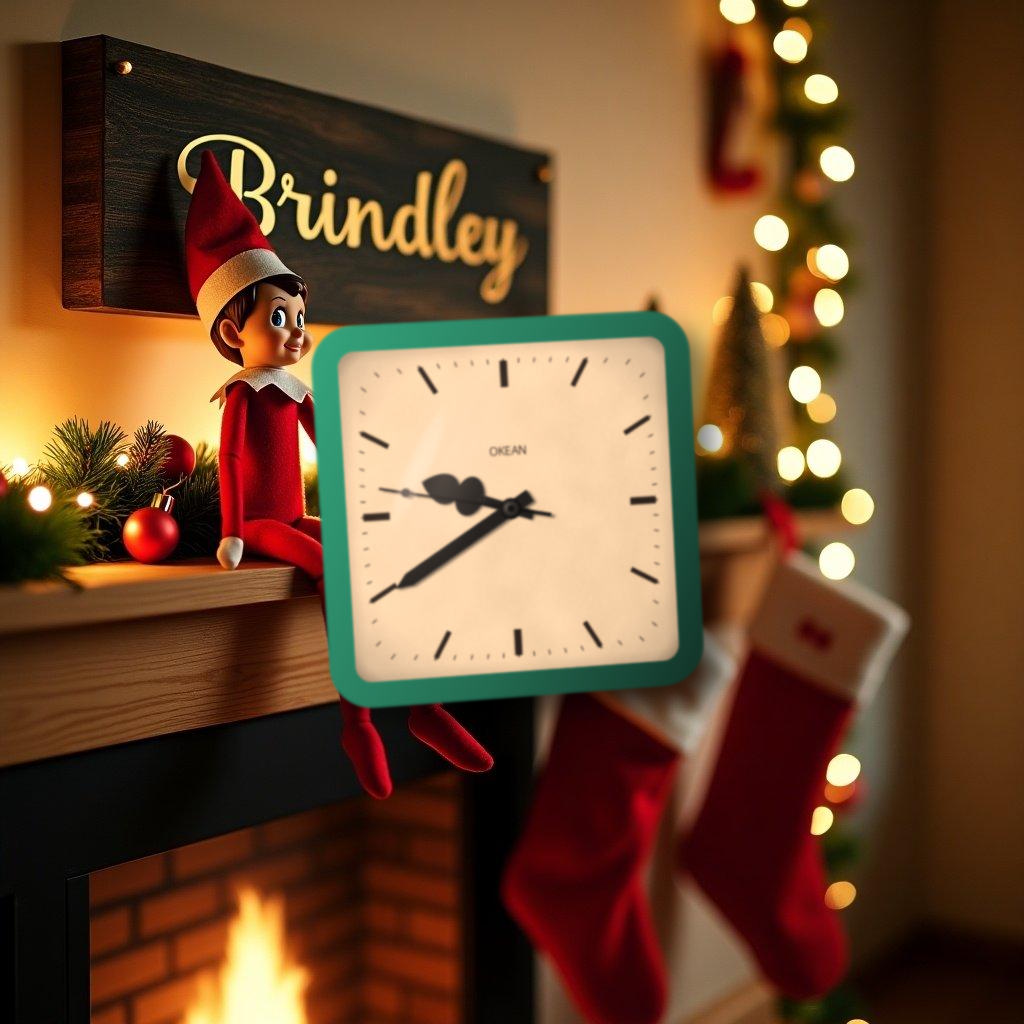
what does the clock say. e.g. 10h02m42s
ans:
9h39m47s
